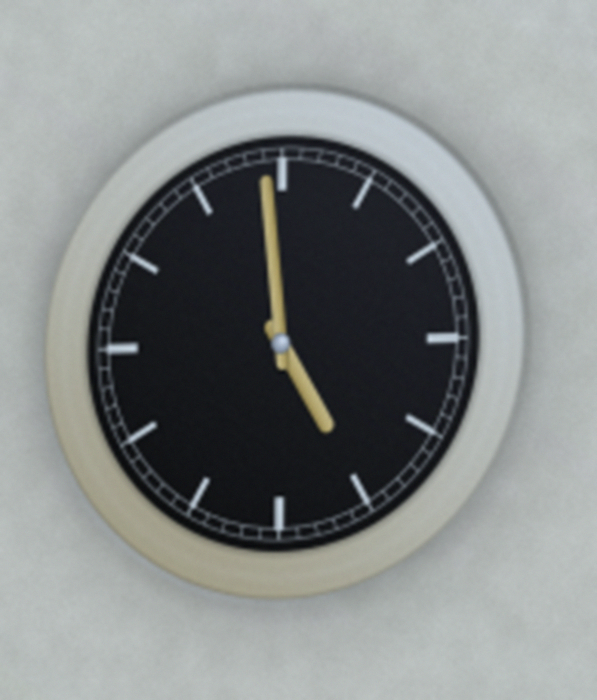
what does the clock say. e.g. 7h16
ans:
4h59
